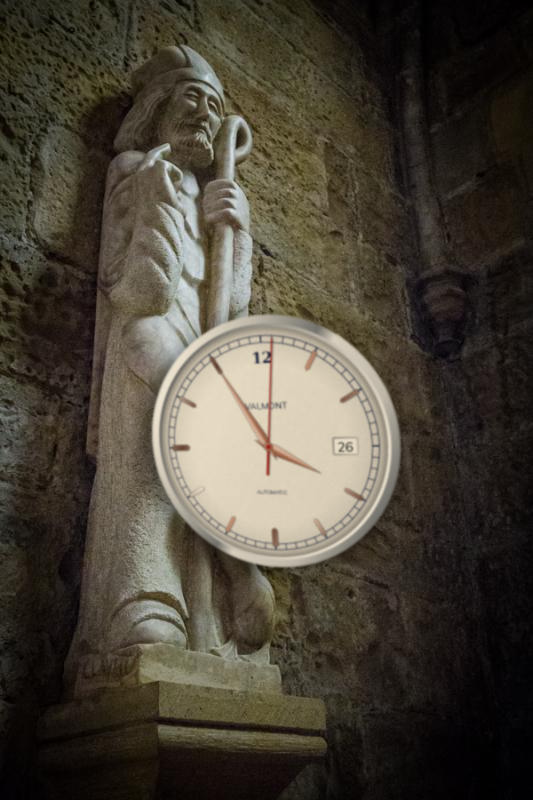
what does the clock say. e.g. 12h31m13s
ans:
3h55m01s
